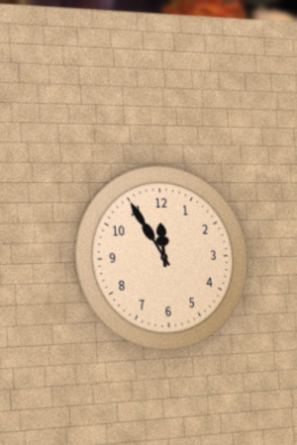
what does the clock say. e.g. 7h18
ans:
11h55
